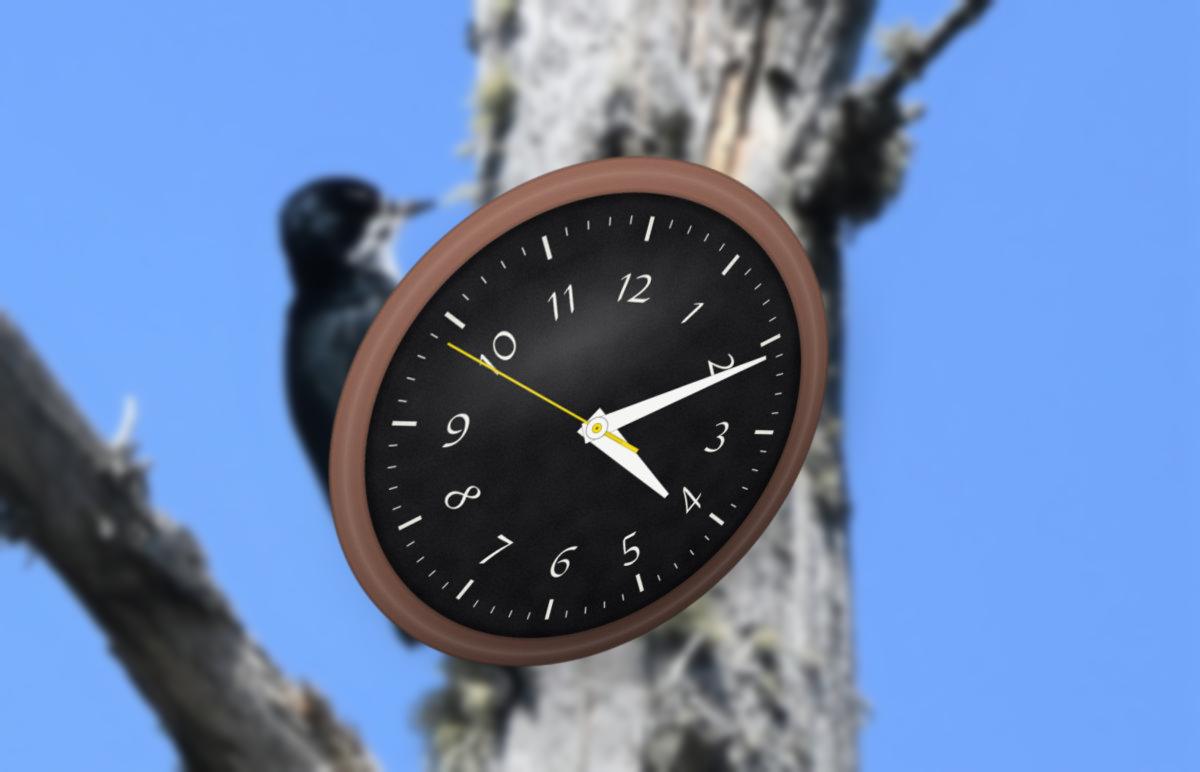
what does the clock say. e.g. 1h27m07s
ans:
4h10m49s
